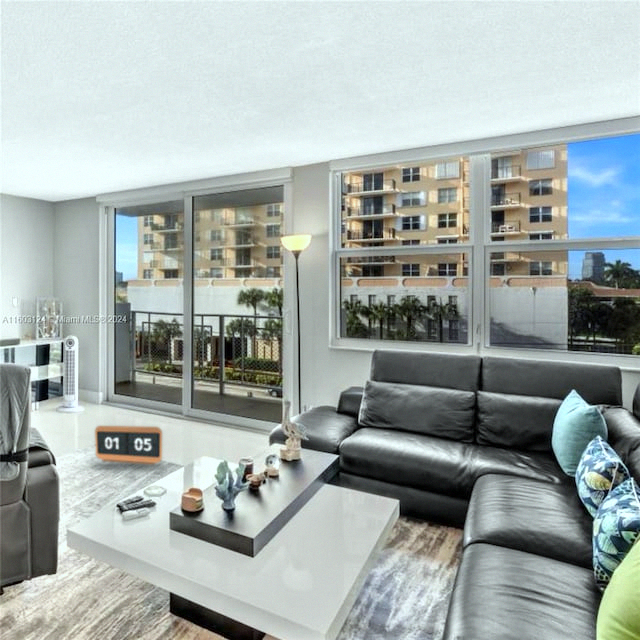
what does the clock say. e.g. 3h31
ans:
1h05
